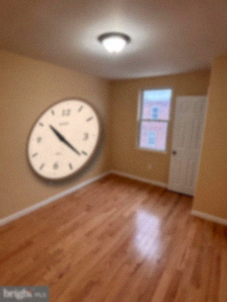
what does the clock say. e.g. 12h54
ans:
10h21
